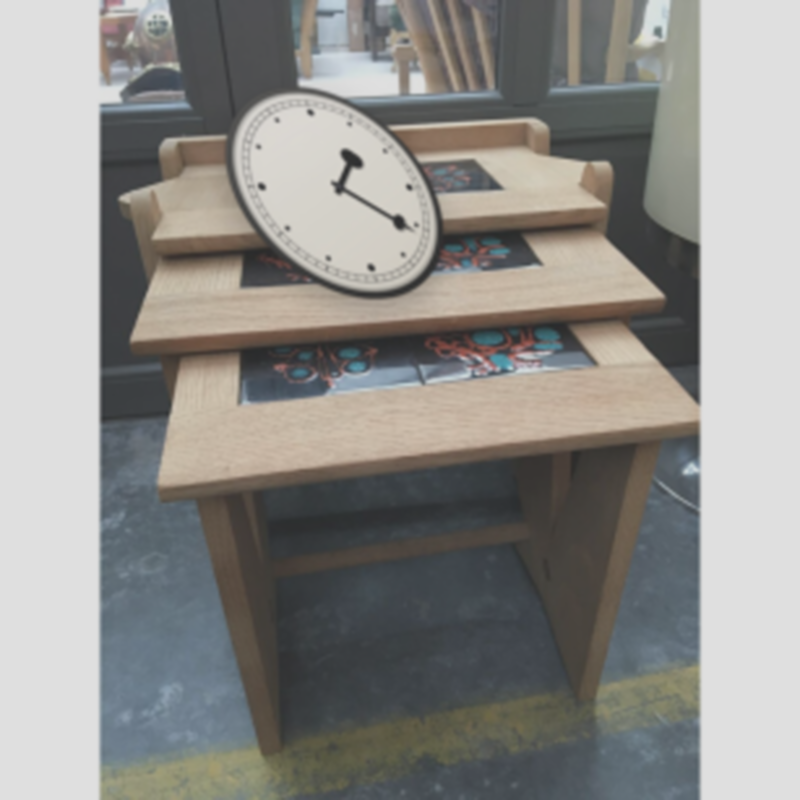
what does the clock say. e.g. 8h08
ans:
1h21
